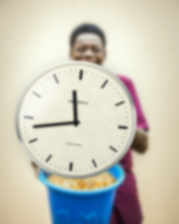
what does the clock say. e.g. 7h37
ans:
11h43
